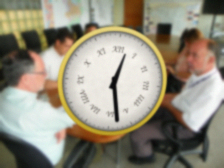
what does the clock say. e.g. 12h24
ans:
12h28
